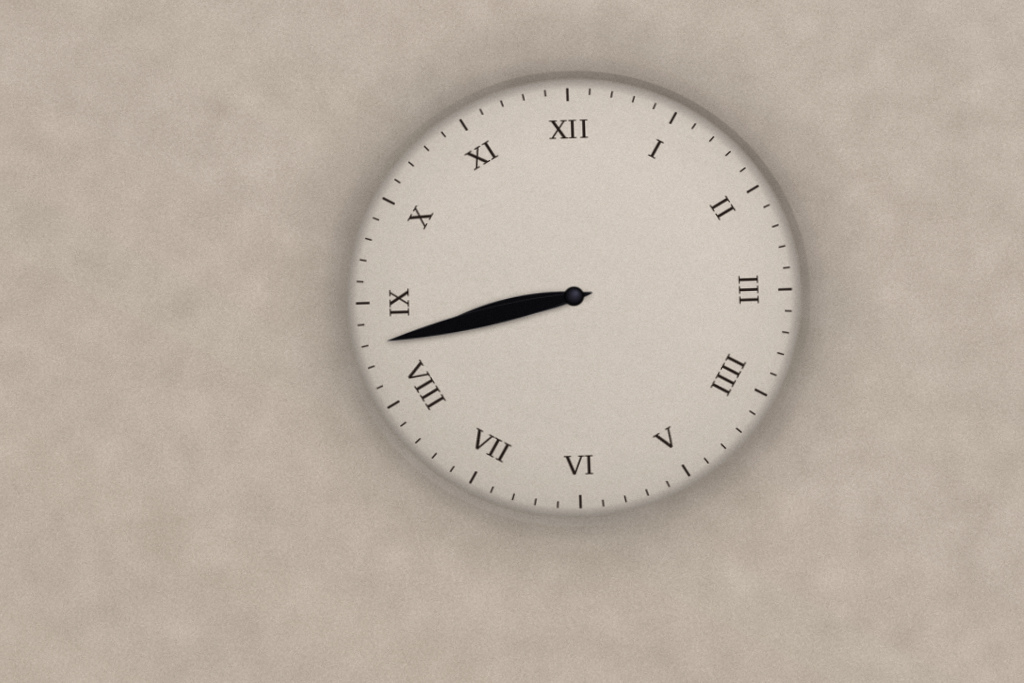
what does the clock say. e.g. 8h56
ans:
8h43
